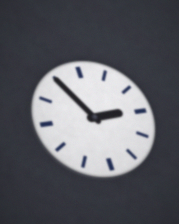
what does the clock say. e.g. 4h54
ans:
2h55
